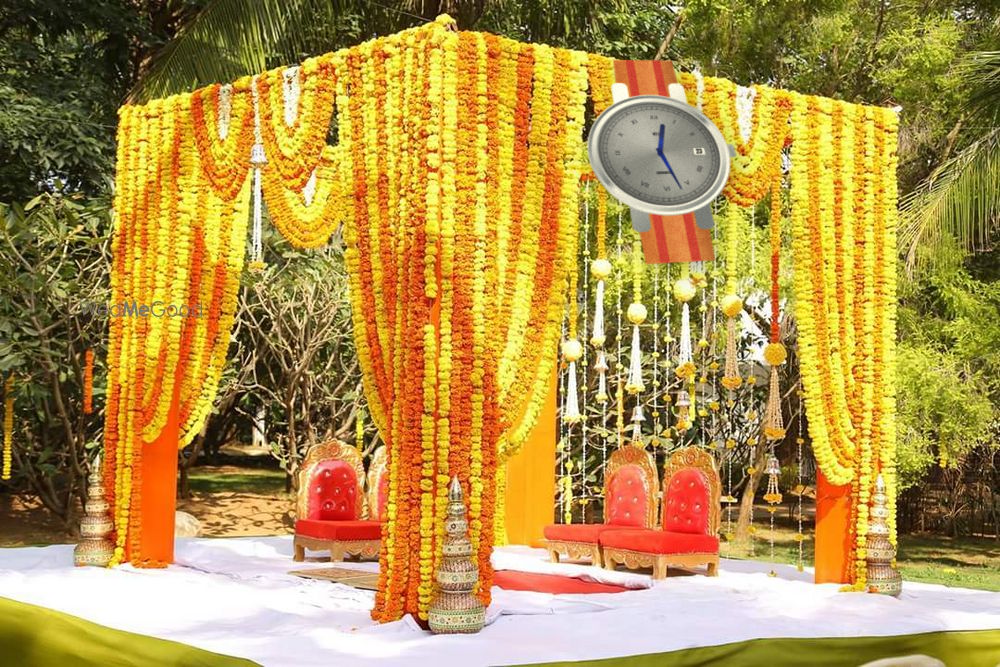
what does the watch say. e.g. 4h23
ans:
12h27
